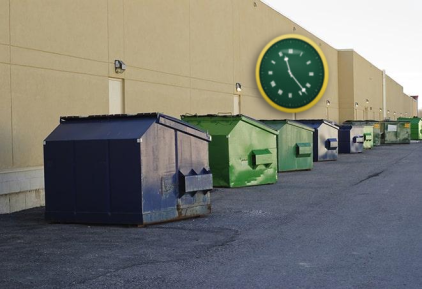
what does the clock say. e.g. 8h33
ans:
11h23
